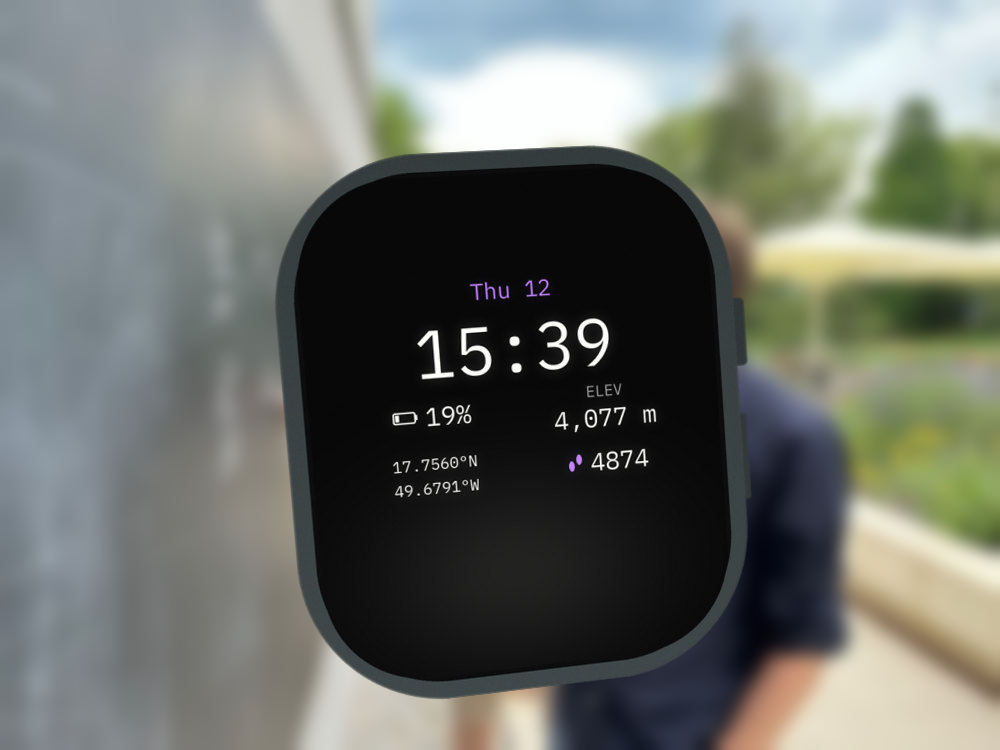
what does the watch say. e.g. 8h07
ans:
15h39
